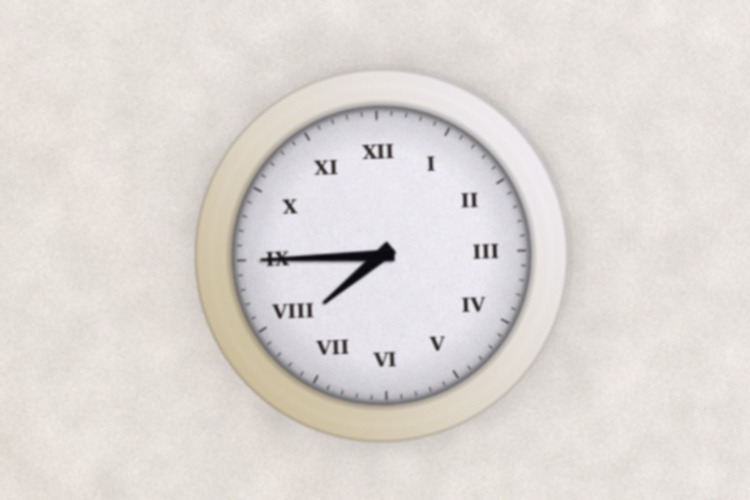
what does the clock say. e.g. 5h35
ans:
7h45
